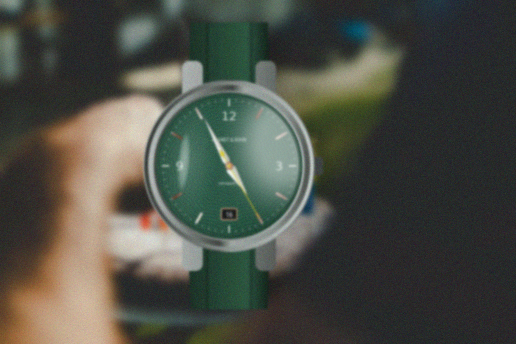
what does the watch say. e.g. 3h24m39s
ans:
4h55m25s
